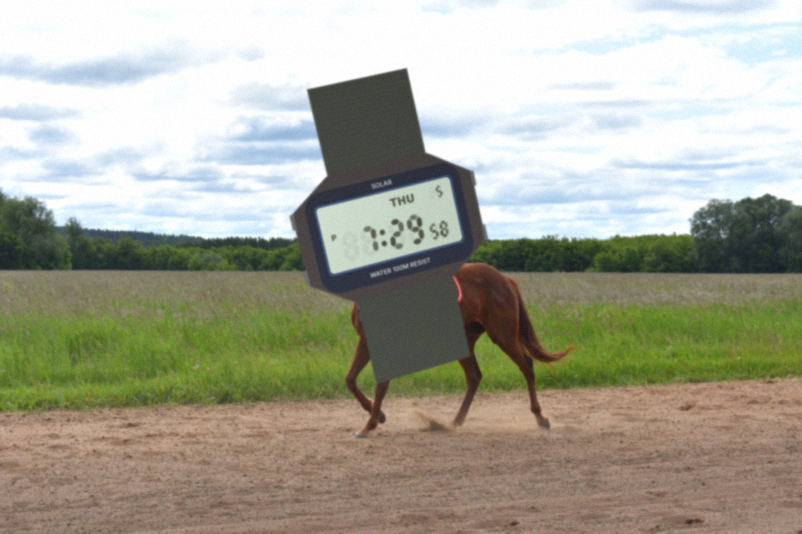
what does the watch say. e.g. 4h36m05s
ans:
7h29m58s
